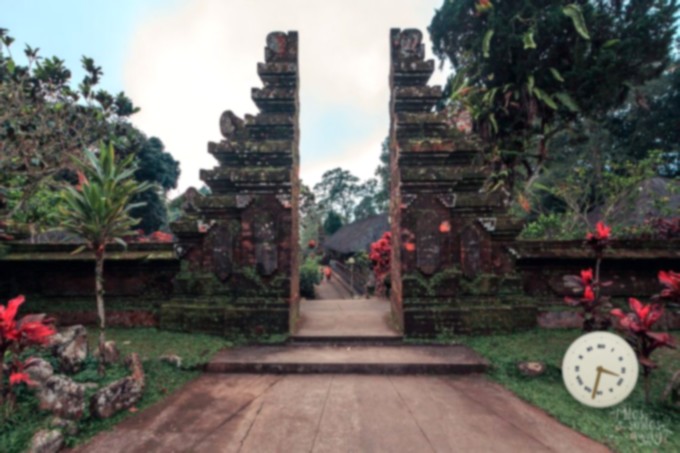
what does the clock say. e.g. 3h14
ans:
3h32
